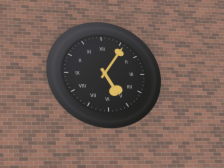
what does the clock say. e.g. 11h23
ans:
5h06
